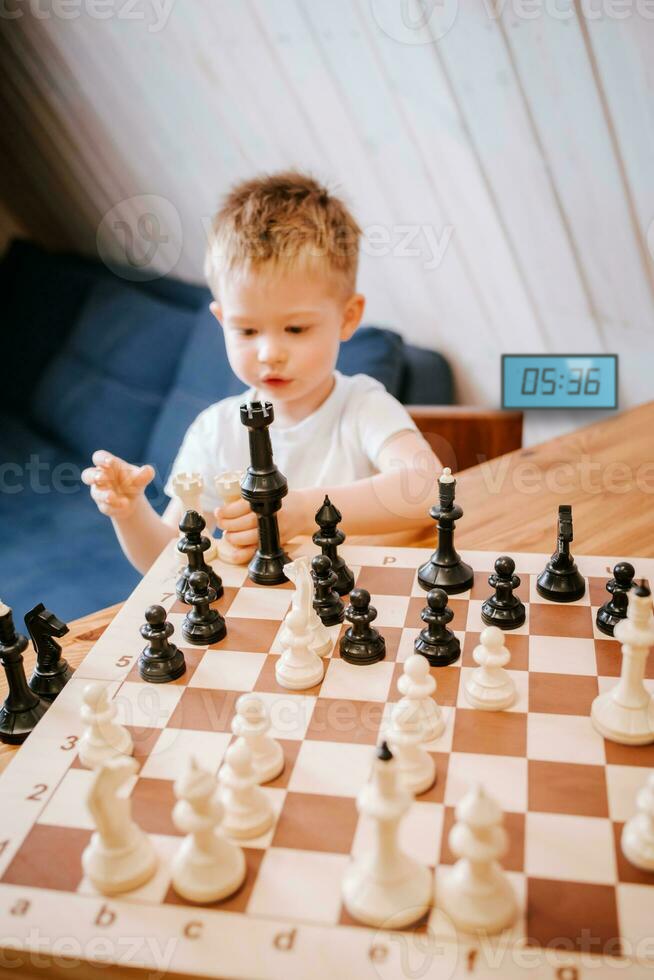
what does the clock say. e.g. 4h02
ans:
5h36
